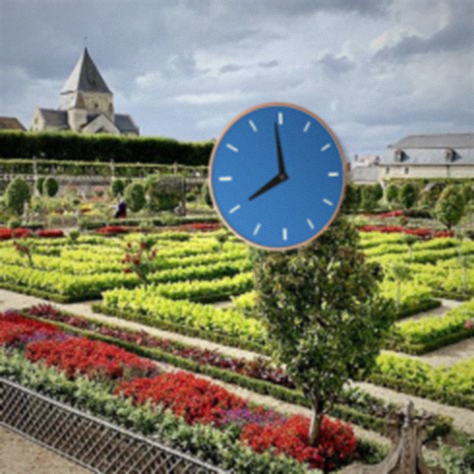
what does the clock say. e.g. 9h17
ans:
7h59
